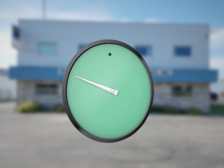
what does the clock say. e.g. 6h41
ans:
9h49
